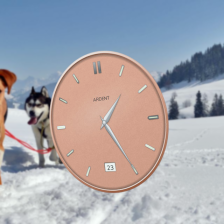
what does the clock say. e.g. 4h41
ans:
1h25
